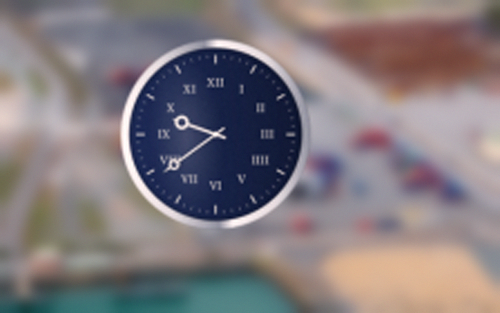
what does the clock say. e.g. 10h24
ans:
9h39
